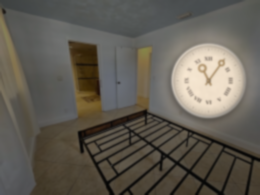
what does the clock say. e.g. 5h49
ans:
11h06
